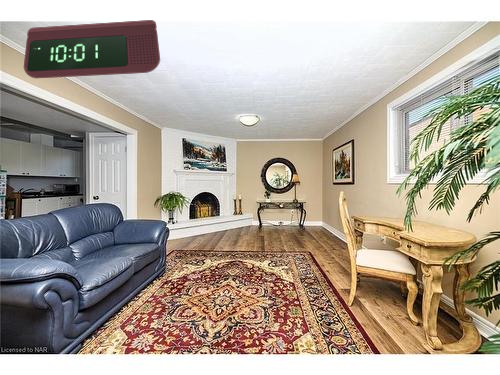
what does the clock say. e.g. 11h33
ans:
10h01
